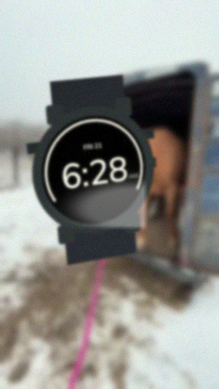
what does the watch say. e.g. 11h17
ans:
6h28
